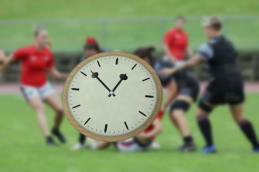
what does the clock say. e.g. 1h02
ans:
12h52
